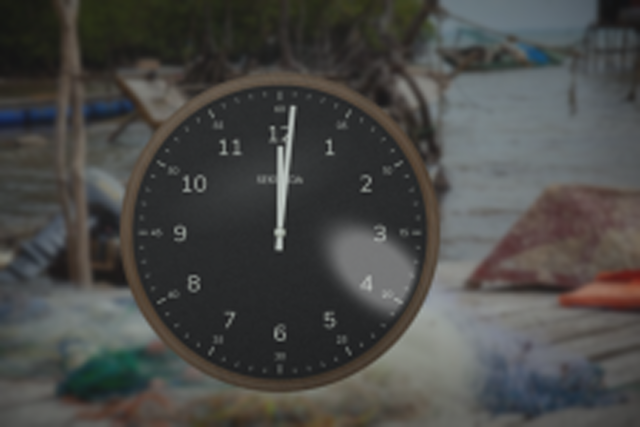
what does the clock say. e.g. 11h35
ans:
12h01
